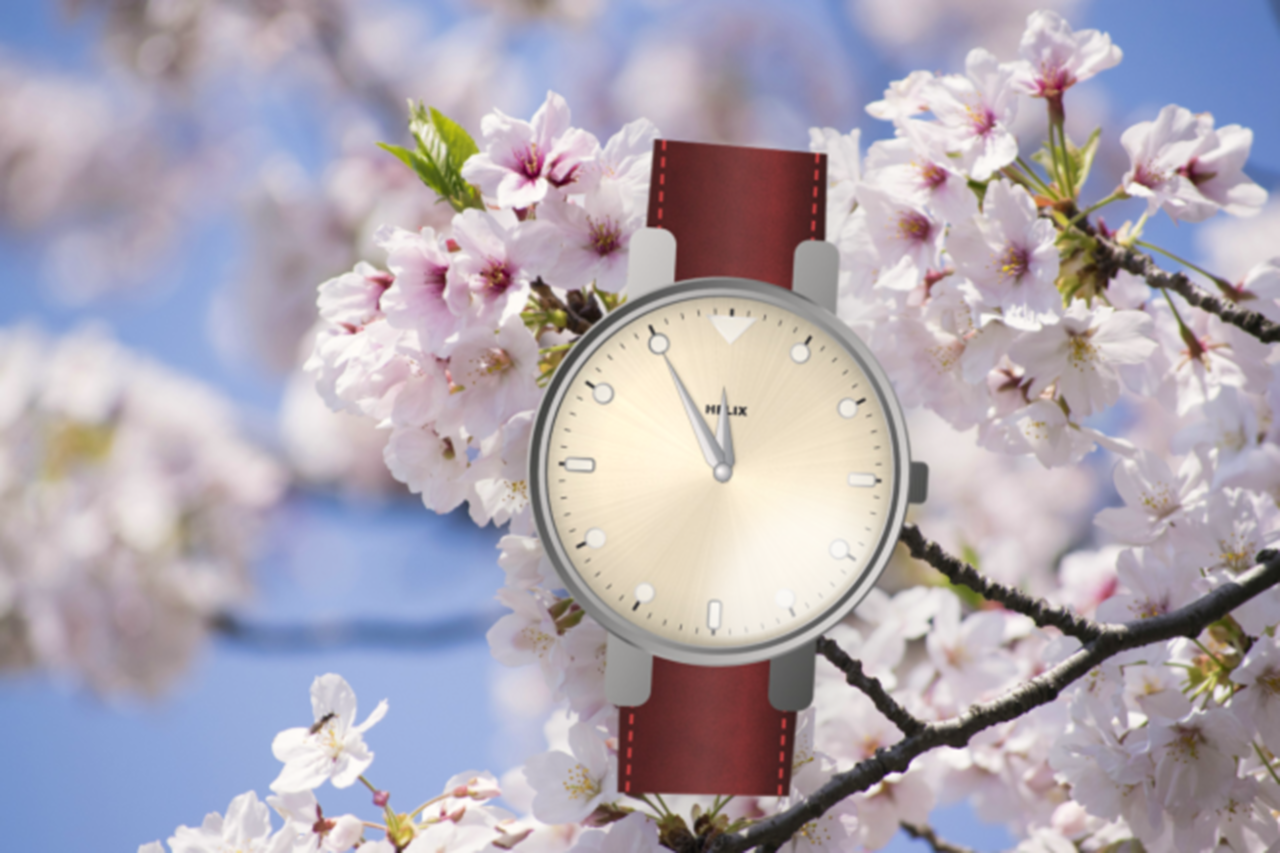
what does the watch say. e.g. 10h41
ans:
11h55
